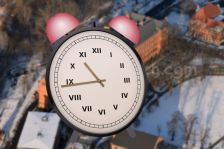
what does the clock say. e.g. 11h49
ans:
10h44
